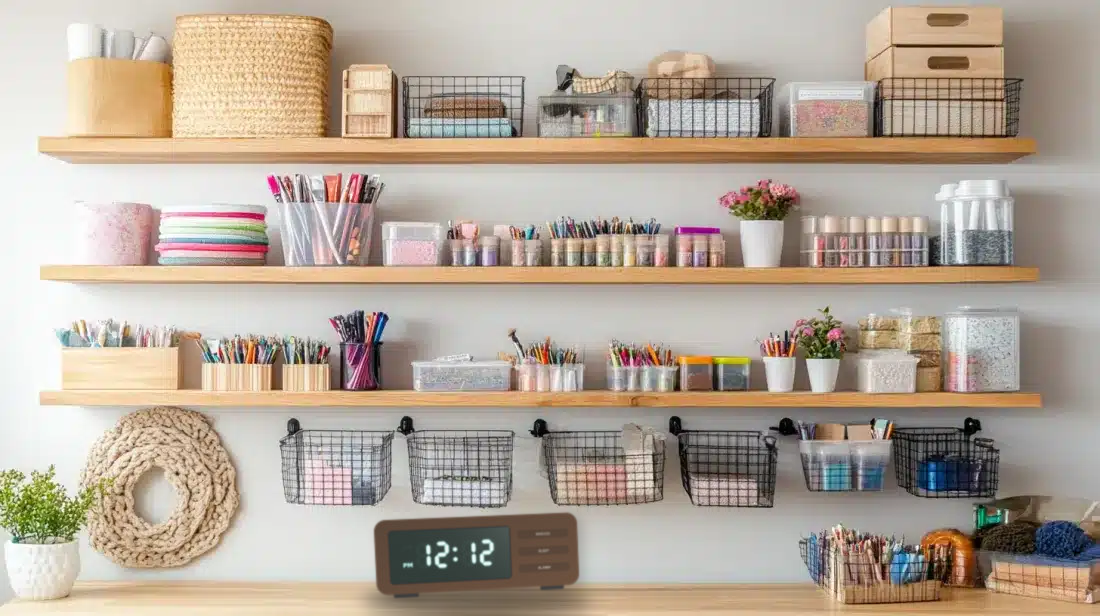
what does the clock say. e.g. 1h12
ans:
12h12
